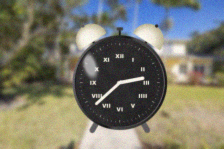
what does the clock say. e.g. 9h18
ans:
2h38
